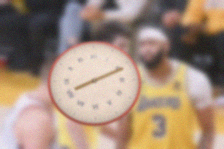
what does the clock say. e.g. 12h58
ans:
8h11
